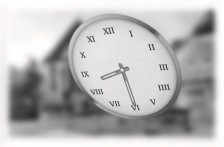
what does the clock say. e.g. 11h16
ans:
8h30
